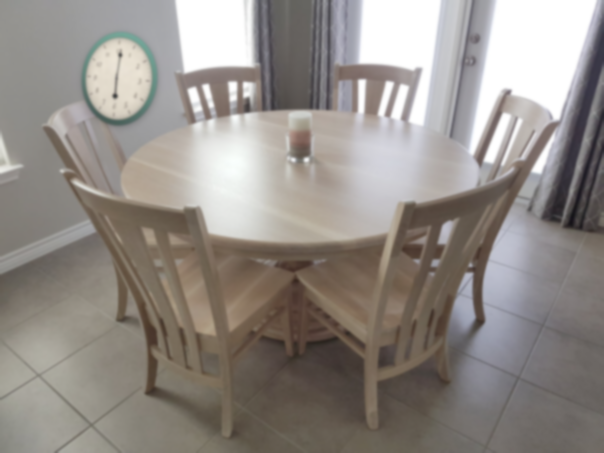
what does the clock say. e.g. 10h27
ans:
6h01
